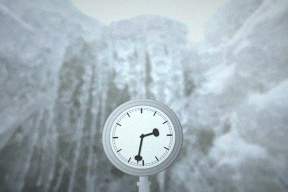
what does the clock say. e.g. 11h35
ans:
2h32
